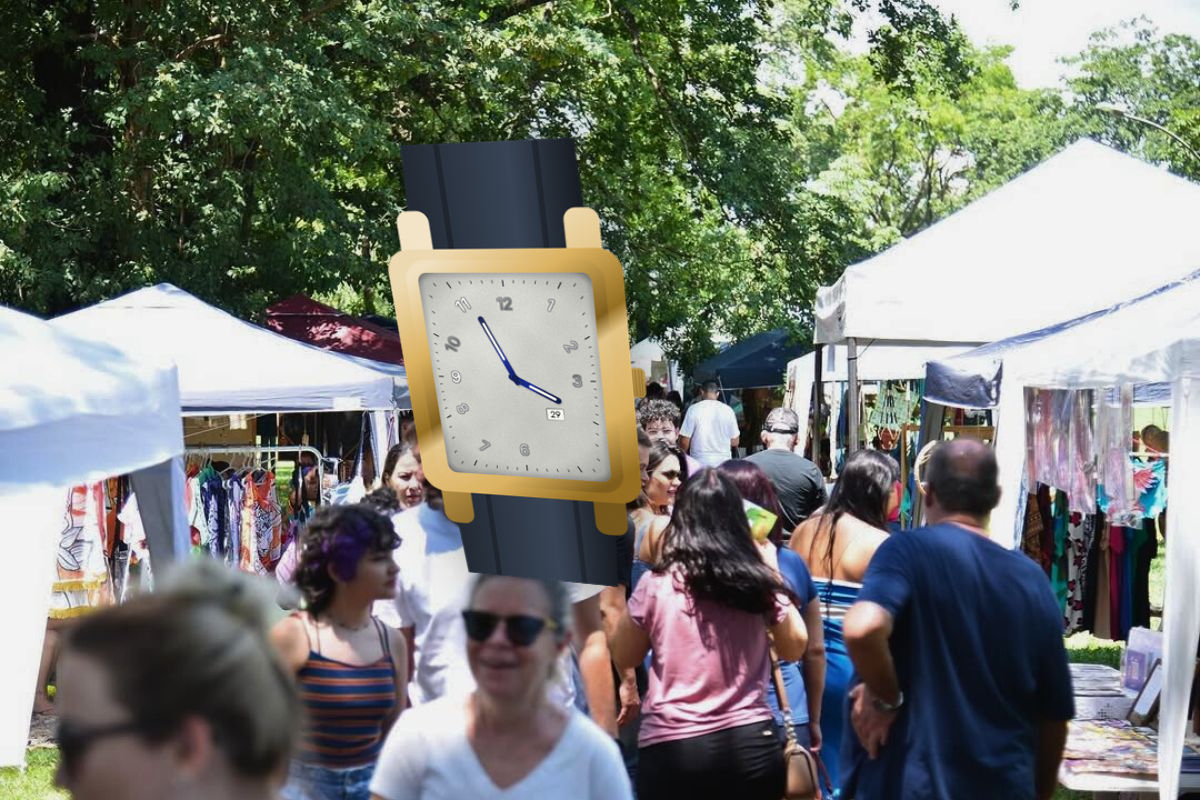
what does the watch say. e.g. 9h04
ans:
3h56
